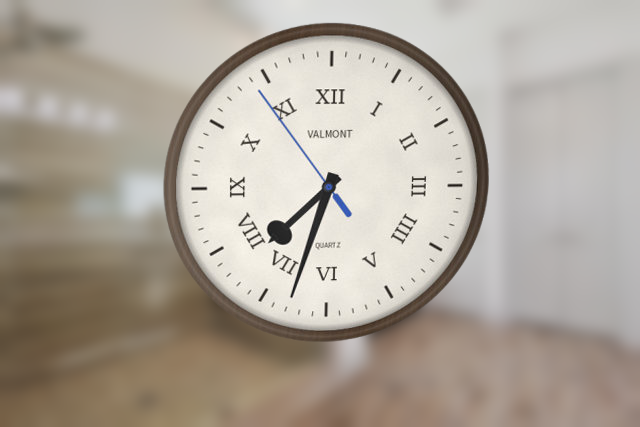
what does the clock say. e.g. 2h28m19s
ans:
7h32m54s
